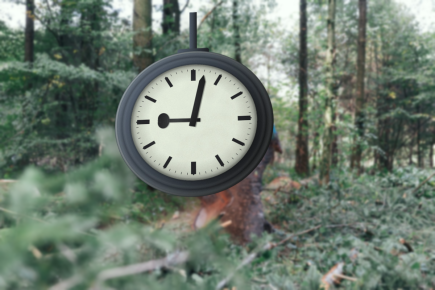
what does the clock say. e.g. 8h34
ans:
9h02
